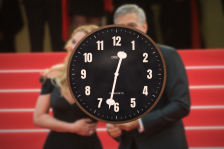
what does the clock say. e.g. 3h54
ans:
12h32
